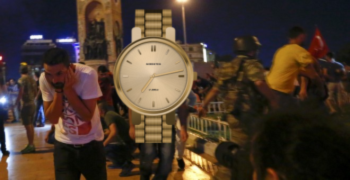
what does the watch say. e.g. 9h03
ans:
7h13
